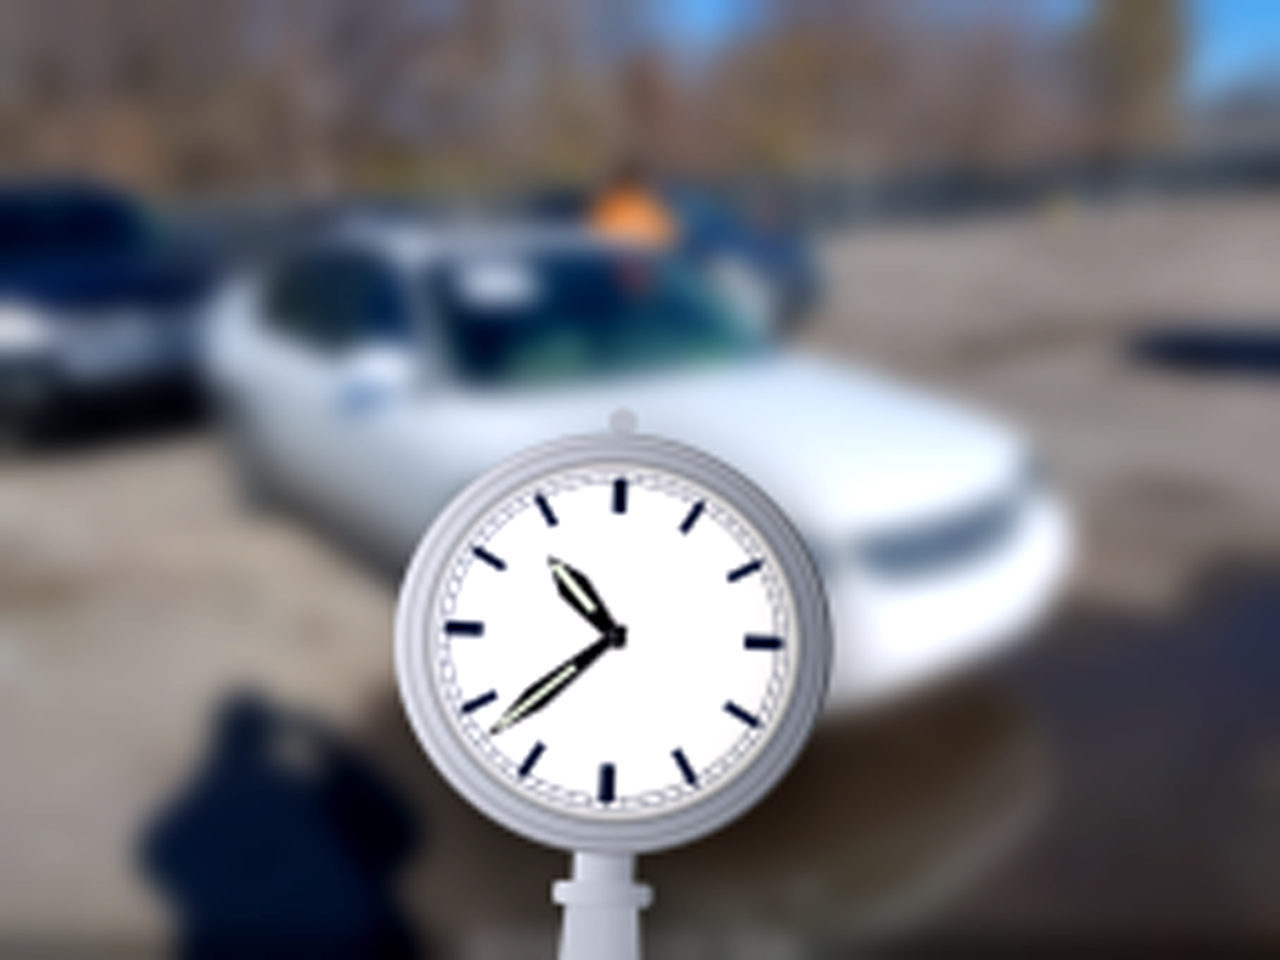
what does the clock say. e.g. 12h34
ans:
10h38
